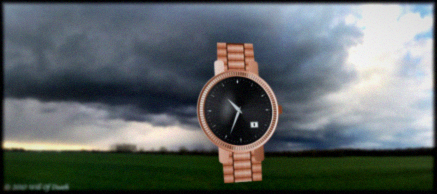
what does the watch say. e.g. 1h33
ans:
10h34
